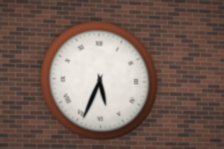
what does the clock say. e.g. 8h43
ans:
5h34
